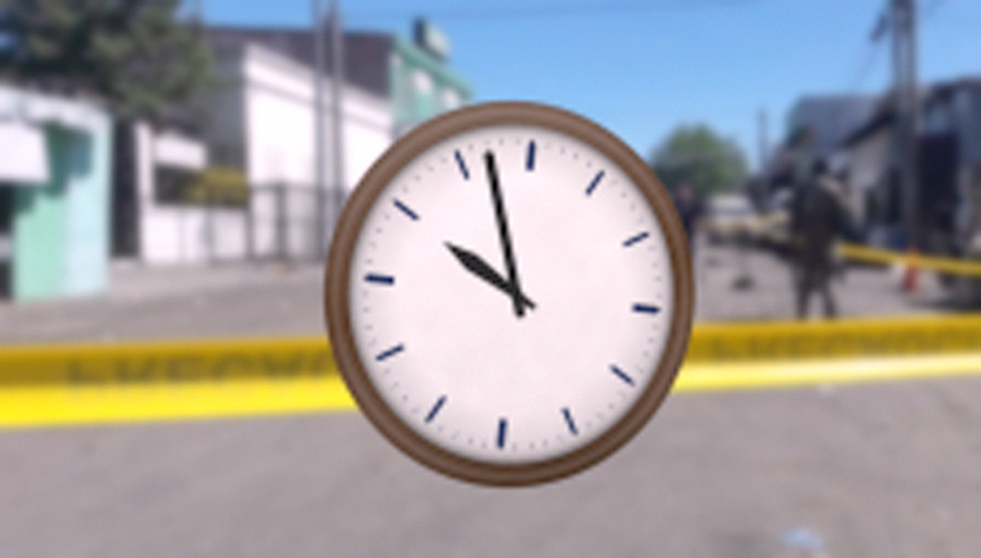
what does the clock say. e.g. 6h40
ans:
9h57
